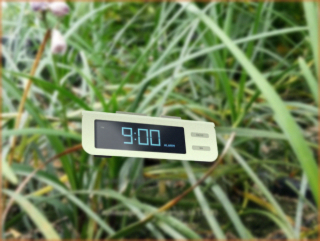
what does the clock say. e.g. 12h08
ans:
9h00
